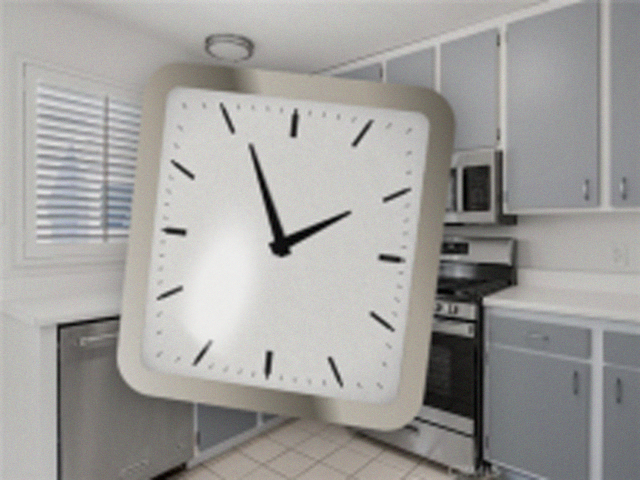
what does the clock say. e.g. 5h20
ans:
1h56
